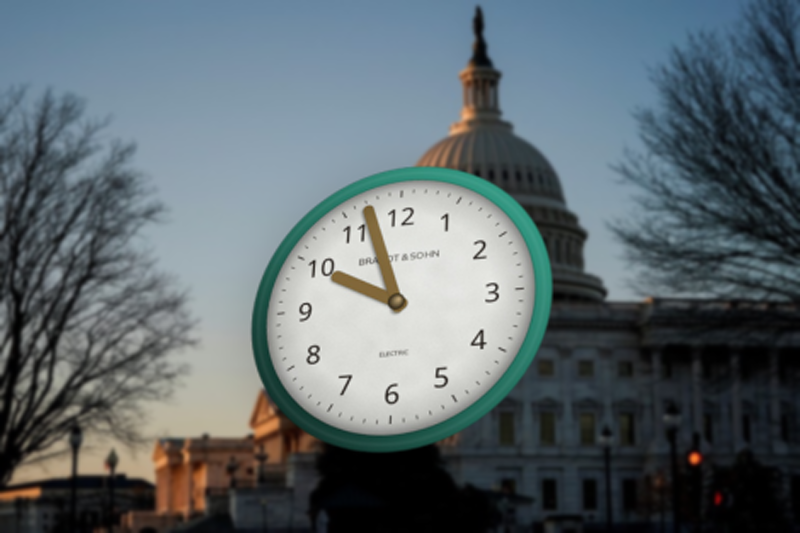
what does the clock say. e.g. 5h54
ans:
9h57
